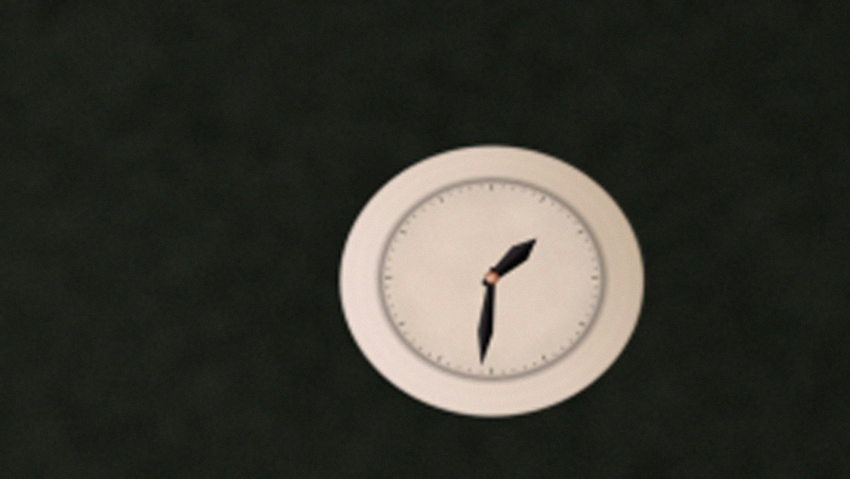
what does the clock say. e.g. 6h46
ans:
1h31
